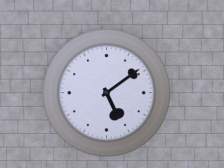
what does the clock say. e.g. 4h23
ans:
5h09
